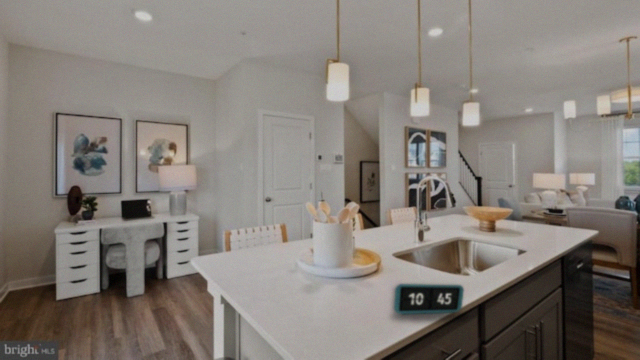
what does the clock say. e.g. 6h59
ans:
10h45
